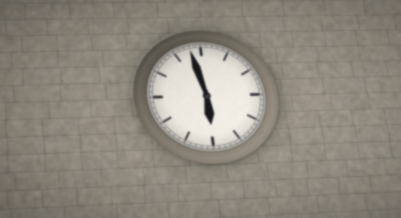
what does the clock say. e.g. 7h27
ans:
5h58
